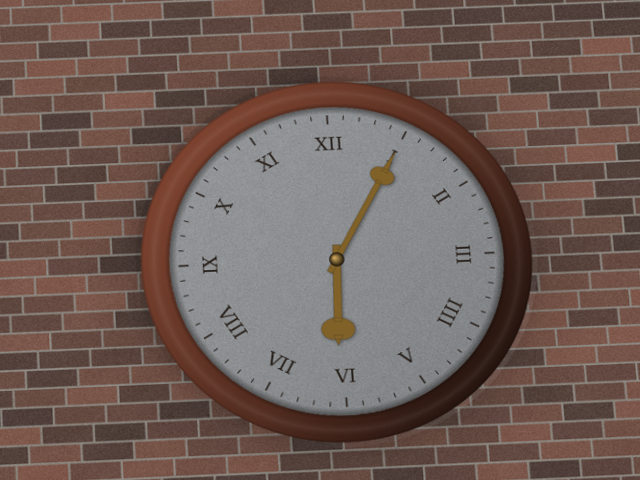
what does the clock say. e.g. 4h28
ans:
6h05
